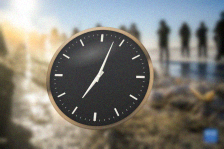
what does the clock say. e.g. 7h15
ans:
7h03
